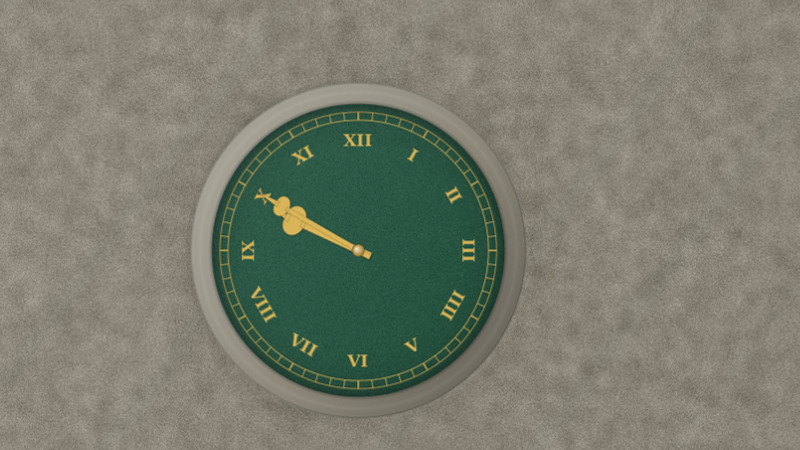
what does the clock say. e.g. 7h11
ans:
9h50
